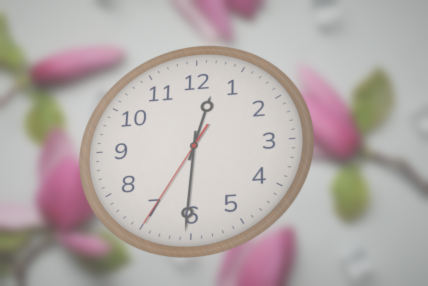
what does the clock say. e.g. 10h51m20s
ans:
12h30m35s
